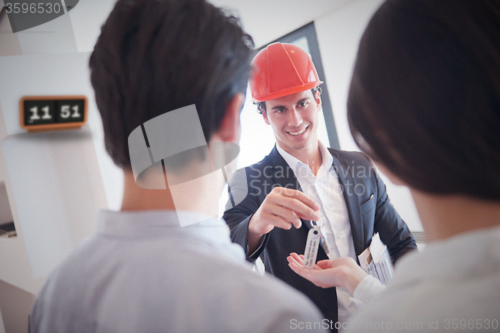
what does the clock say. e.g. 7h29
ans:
11h51
